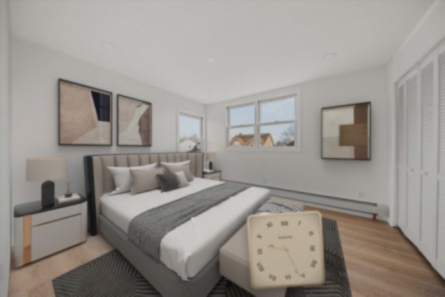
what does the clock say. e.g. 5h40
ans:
9h26
